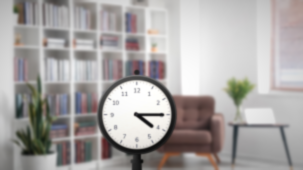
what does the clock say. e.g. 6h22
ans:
4h15
